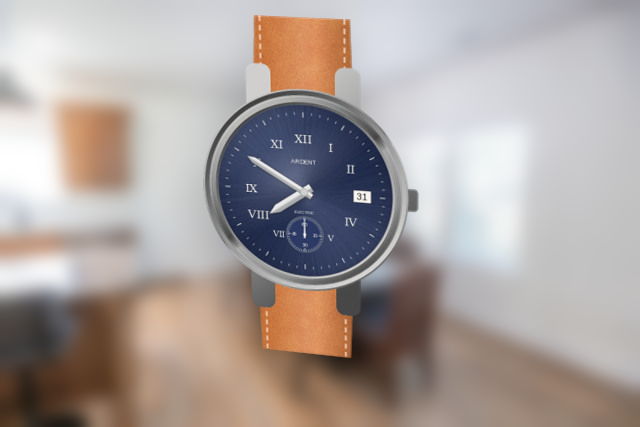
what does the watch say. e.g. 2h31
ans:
7h50
